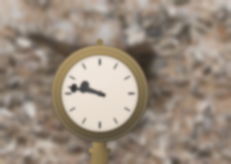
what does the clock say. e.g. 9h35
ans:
9h47
